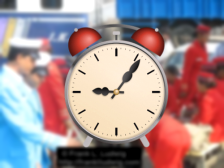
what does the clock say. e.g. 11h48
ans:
9h06
